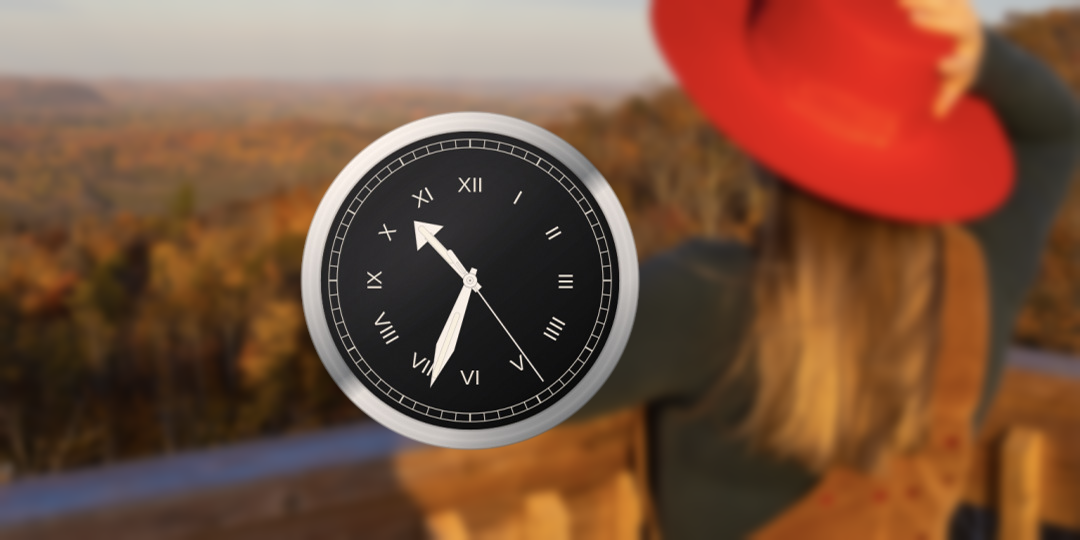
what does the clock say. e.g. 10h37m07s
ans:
10h33m24s
